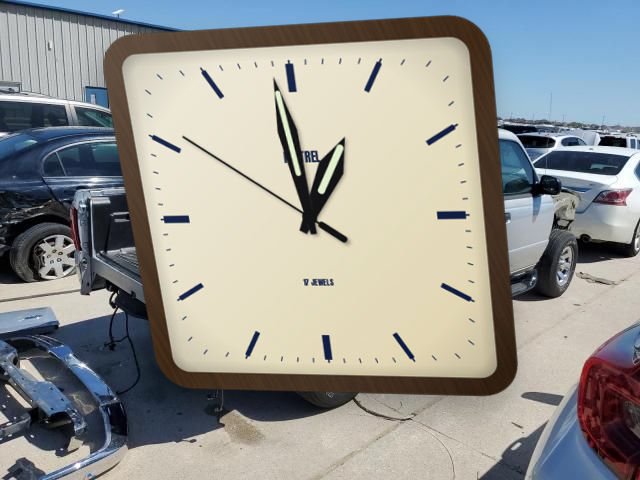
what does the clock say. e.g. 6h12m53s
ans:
12h58m51s
